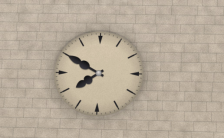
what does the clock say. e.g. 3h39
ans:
7h50
